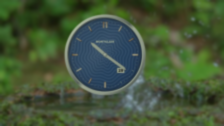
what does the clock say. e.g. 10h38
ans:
10h21
